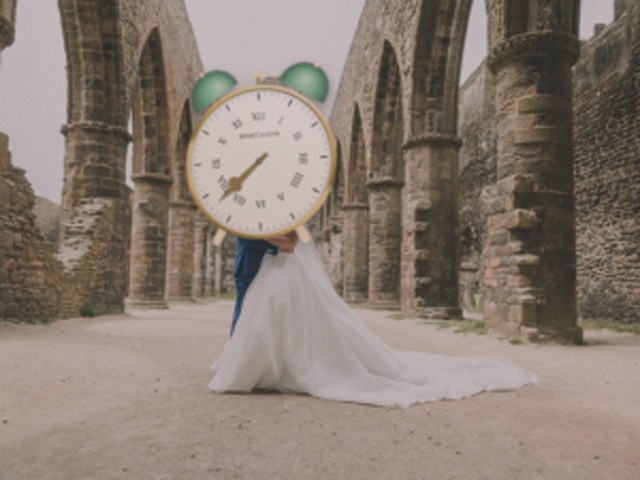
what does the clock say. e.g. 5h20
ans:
7h38
